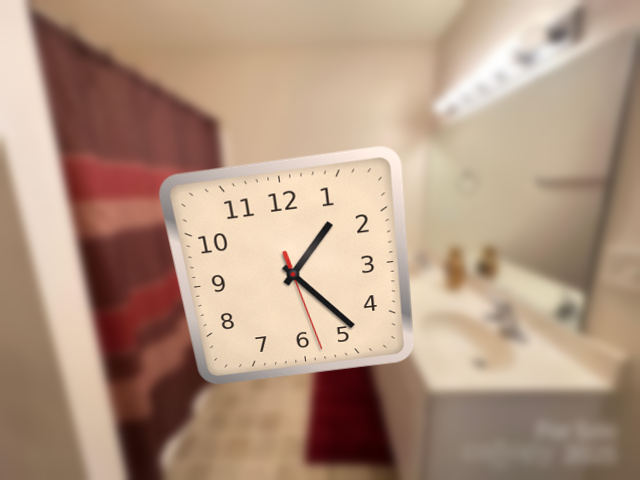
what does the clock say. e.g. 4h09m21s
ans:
1h23m28s
